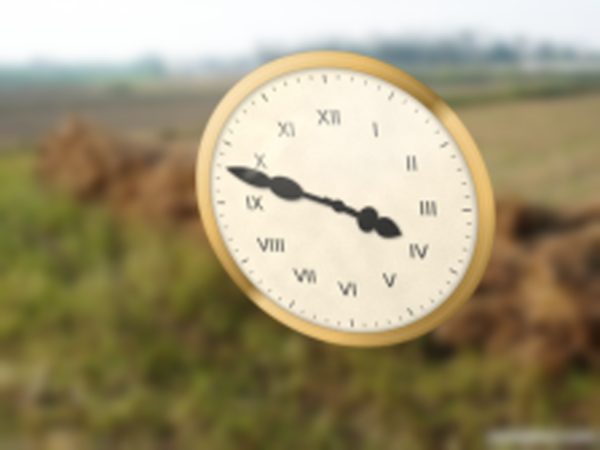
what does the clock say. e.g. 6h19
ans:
3h48
